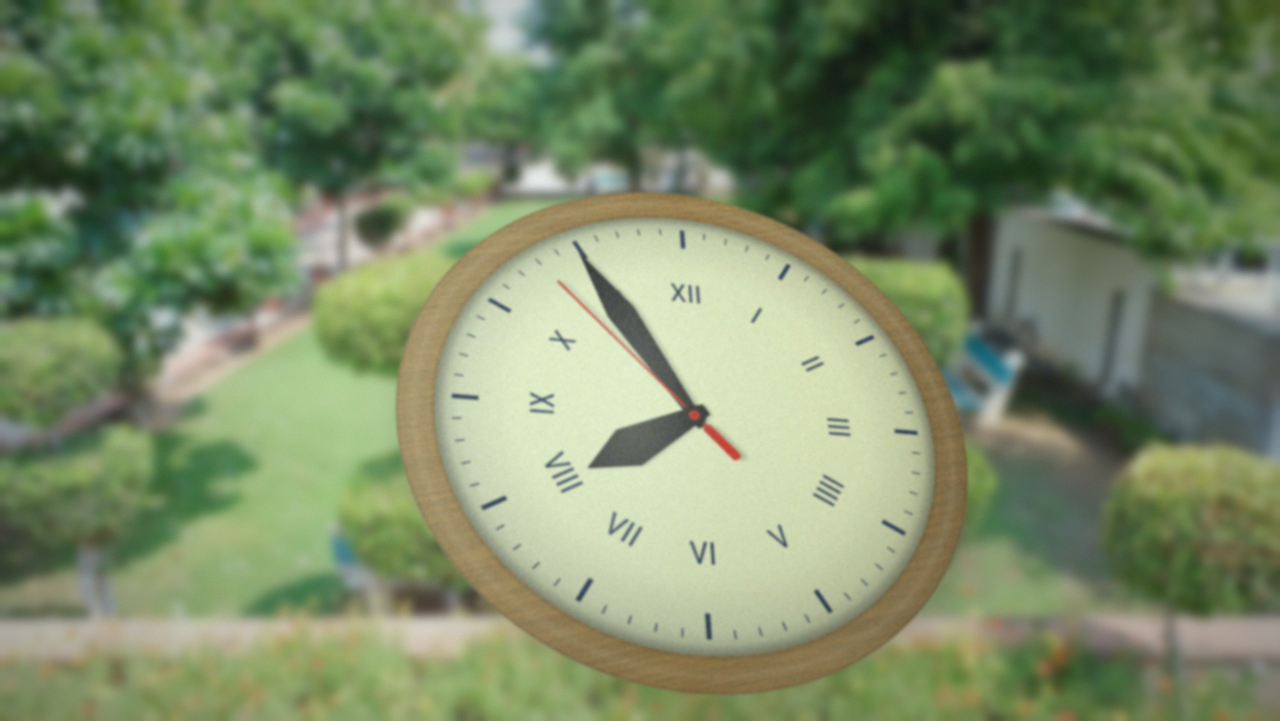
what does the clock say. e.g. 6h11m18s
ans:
7h54m53s
